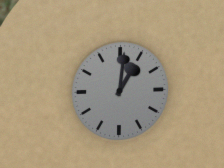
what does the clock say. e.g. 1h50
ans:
1h01
